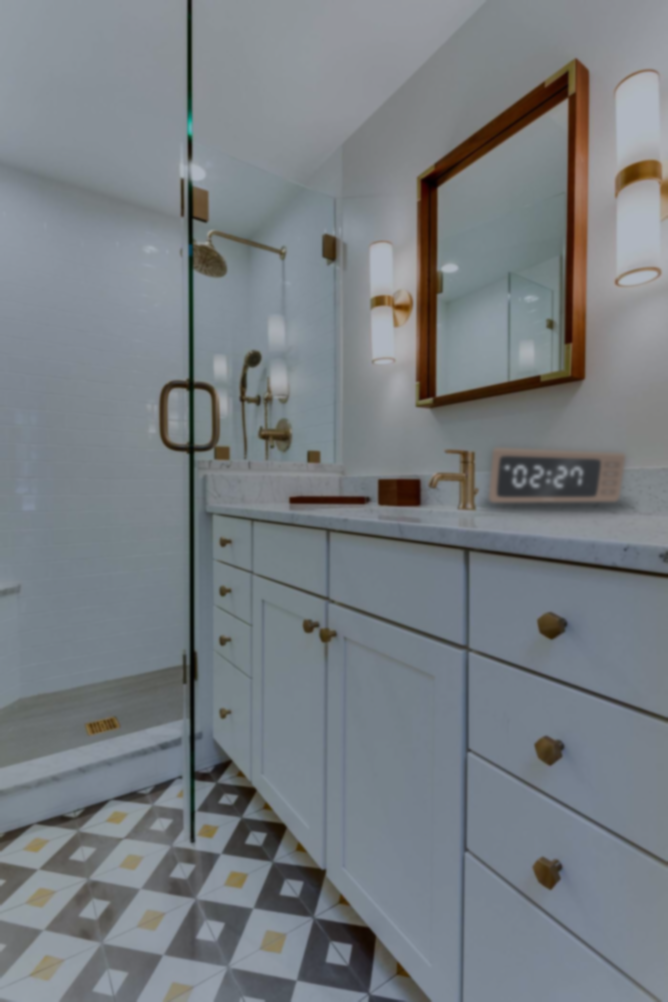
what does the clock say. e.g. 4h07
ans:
2h27
